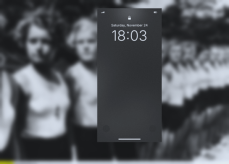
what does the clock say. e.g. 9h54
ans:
18h03
